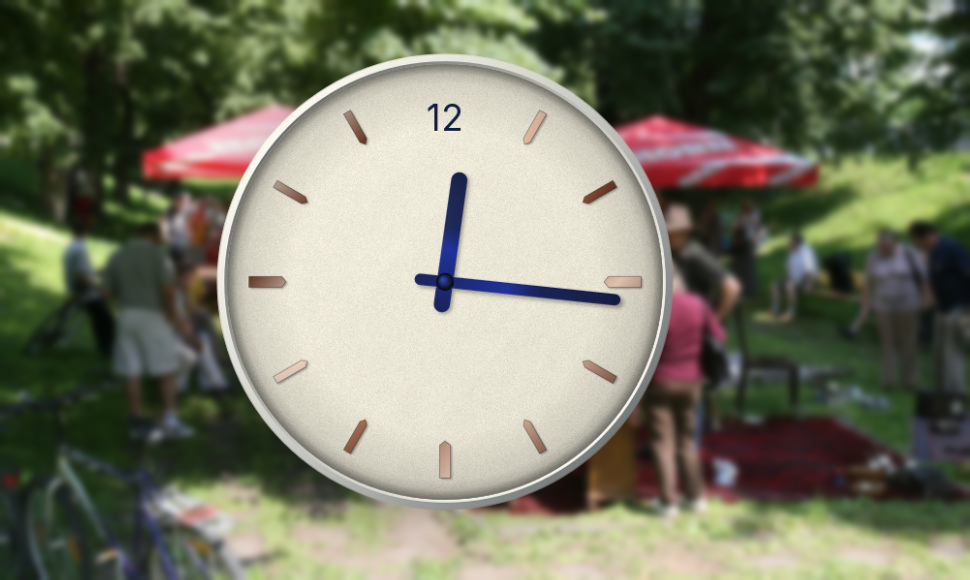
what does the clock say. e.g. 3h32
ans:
12h16
